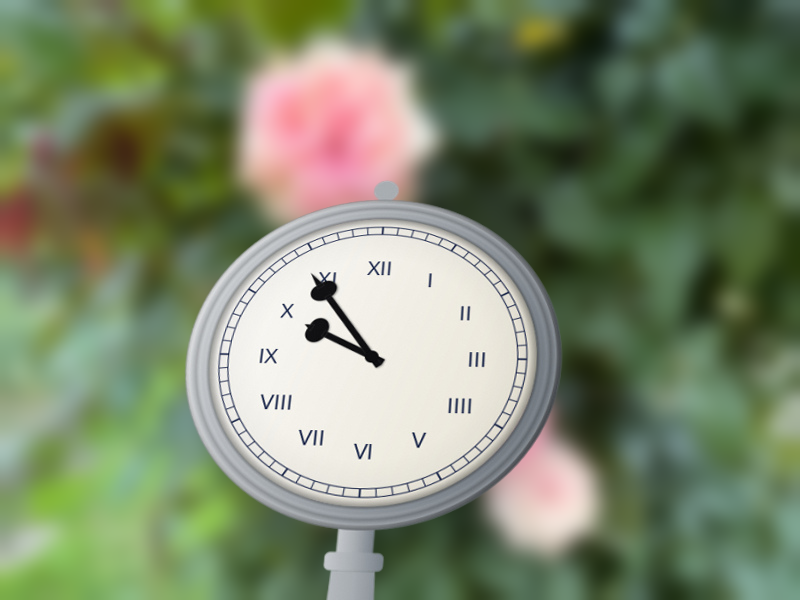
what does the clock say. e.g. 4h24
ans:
9h54
